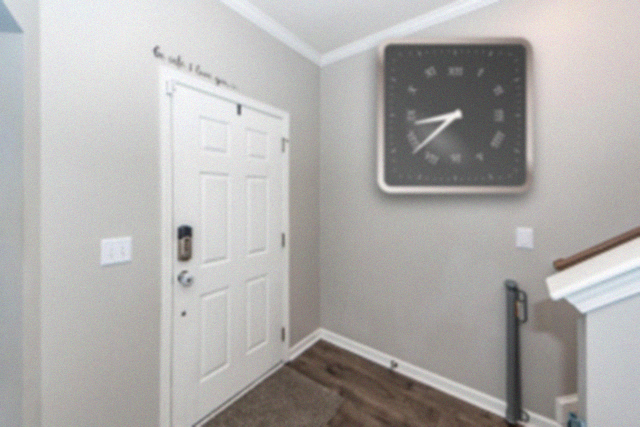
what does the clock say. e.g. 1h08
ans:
8h38
